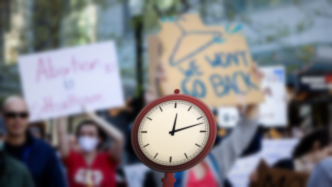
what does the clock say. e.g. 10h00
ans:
12h12
